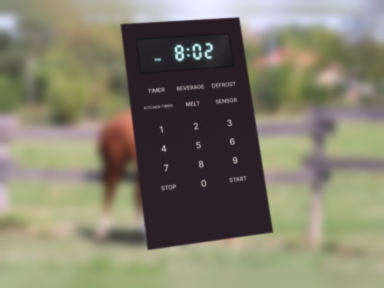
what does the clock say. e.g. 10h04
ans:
8h02
